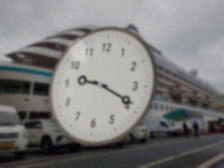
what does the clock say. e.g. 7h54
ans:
9h19
